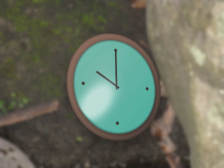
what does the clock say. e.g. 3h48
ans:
10h00
